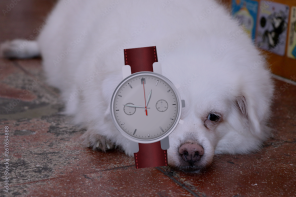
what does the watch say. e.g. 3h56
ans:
12h47
